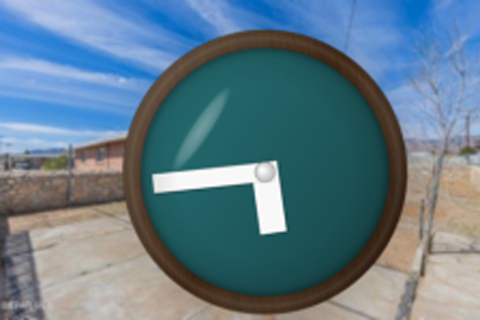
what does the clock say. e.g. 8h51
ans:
5h44
